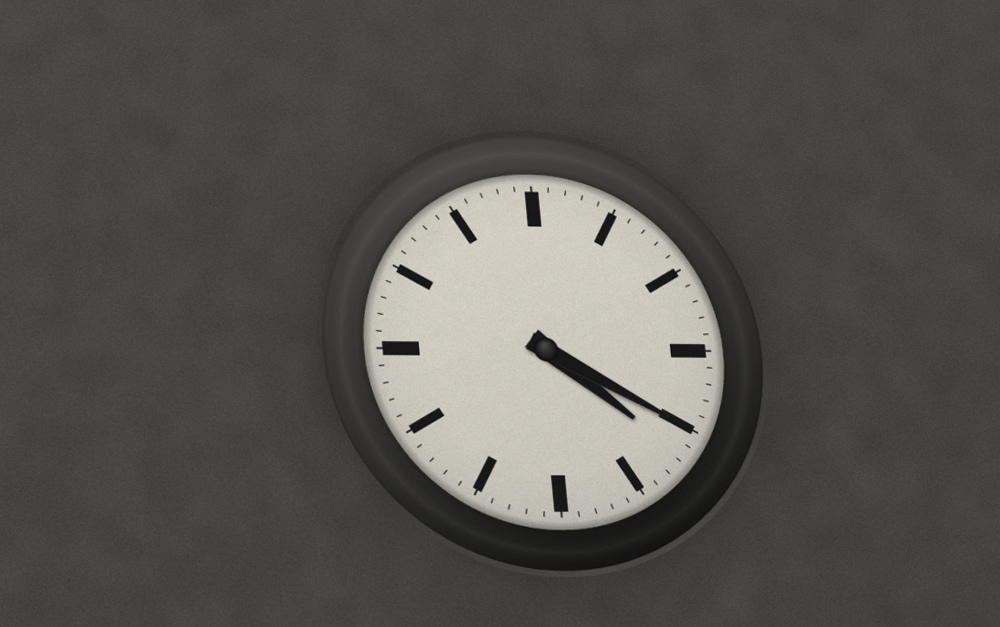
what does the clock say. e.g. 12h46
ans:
4h20
